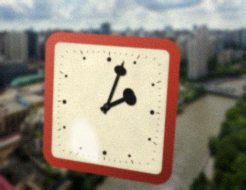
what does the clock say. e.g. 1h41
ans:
2h03
